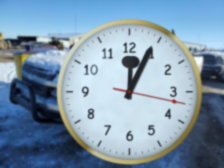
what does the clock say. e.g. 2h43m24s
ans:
12h04m17s
